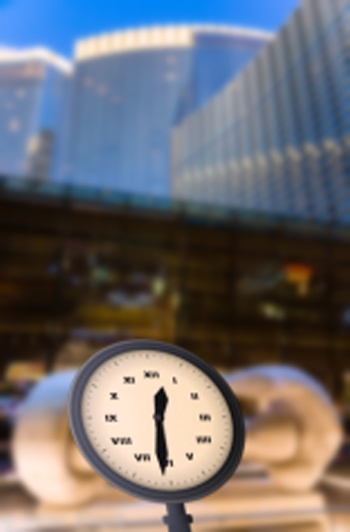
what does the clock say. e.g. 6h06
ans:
12h31
